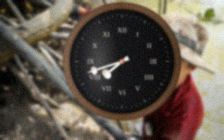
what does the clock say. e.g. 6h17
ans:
7h42
